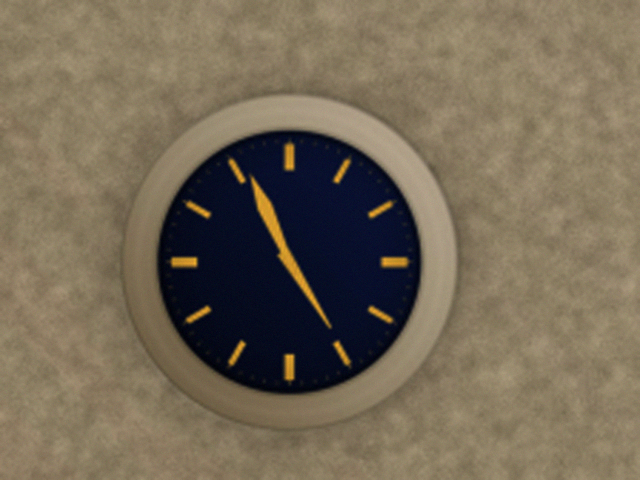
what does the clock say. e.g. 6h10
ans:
4h56
